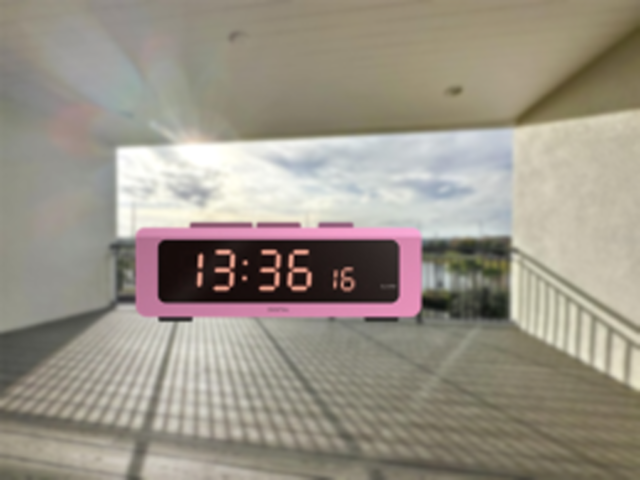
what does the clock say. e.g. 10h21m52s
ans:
13h36m16s
